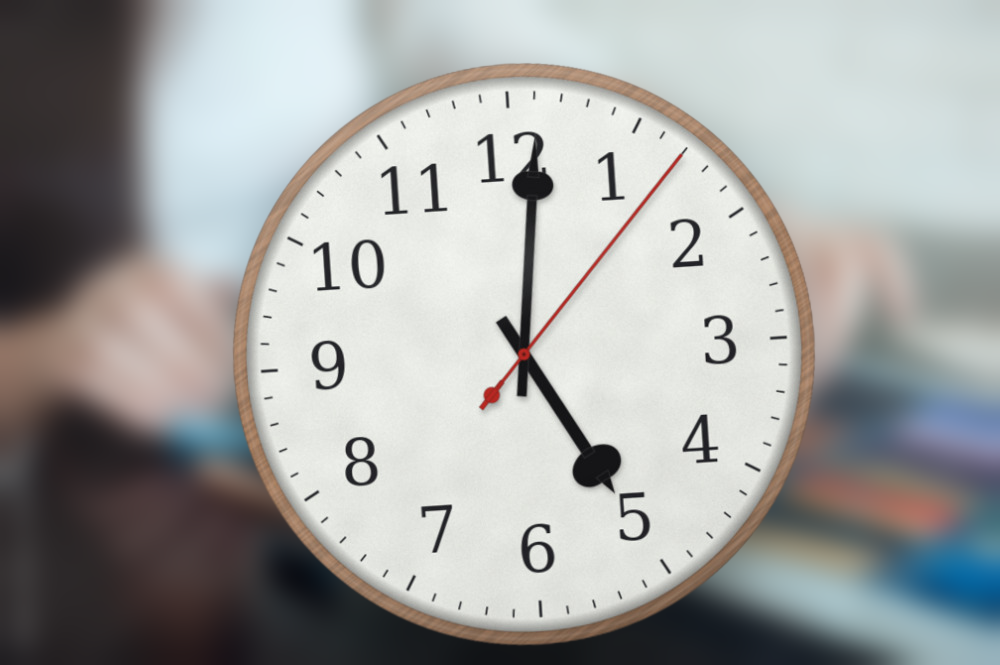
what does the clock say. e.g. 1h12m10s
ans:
5h01m07s
